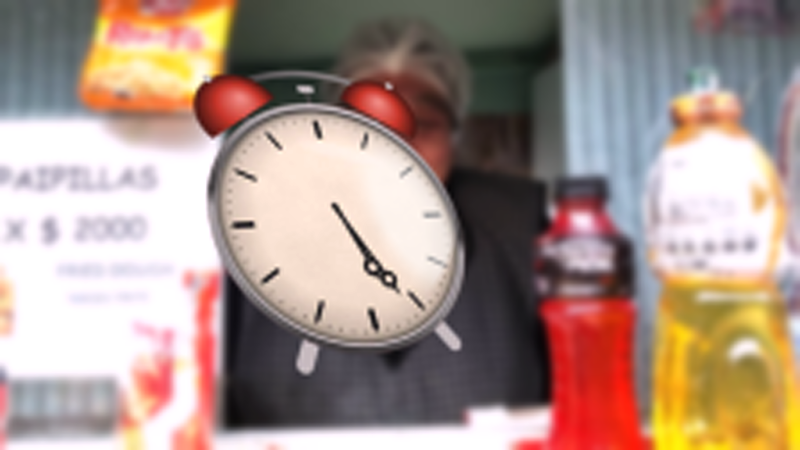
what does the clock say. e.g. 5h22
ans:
5h26
